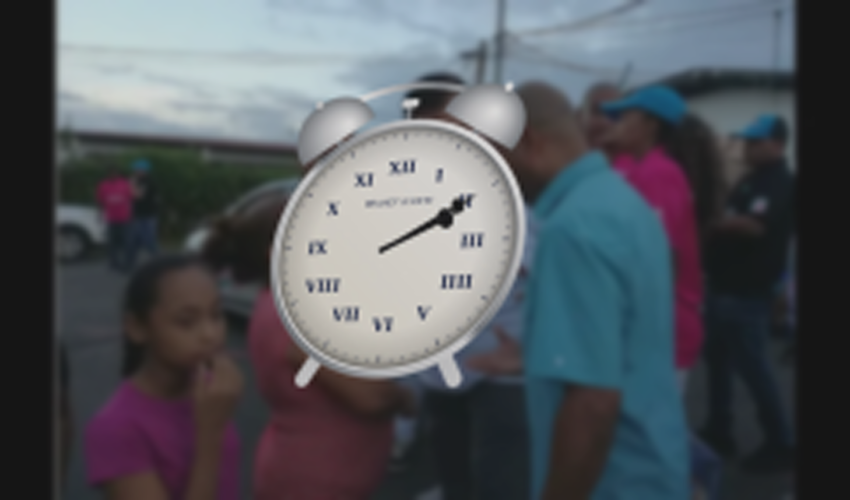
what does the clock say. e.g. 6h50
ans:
2h10
